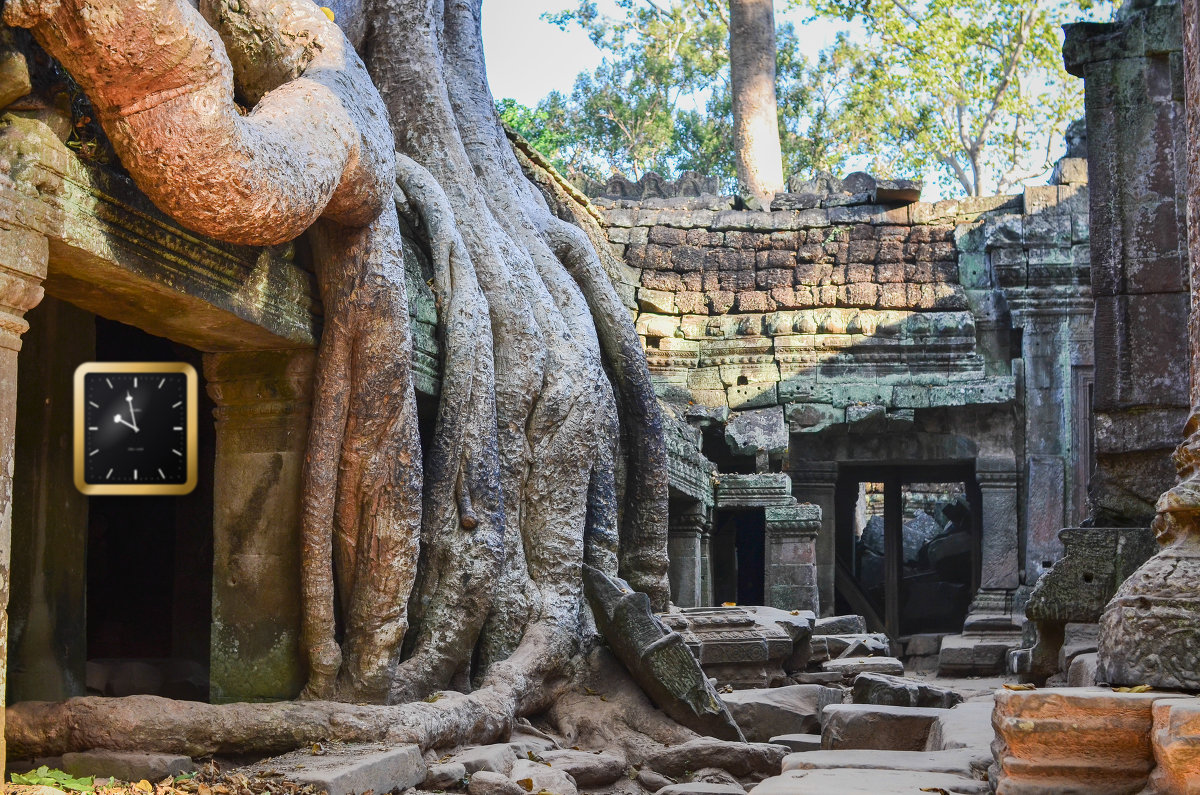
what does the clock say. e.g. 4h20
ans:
9h58
